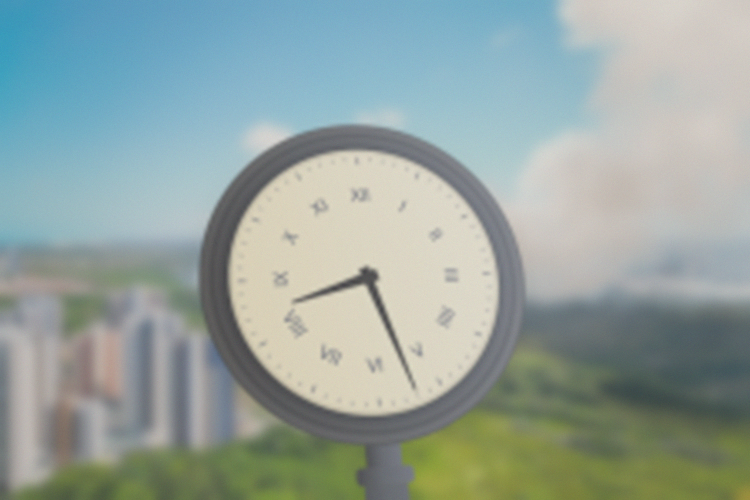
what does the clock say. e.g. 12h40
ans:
8h27
